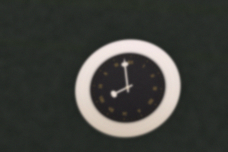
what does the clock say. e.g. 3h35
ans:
7h58
